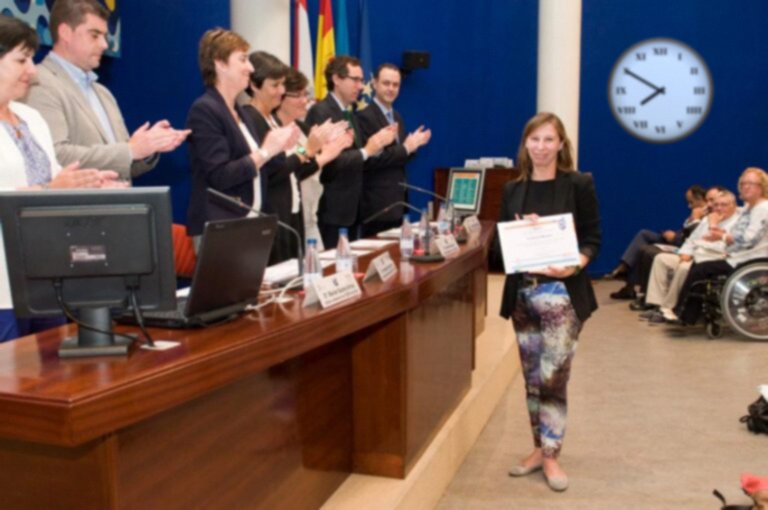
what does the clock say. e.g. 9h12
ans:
7h50
